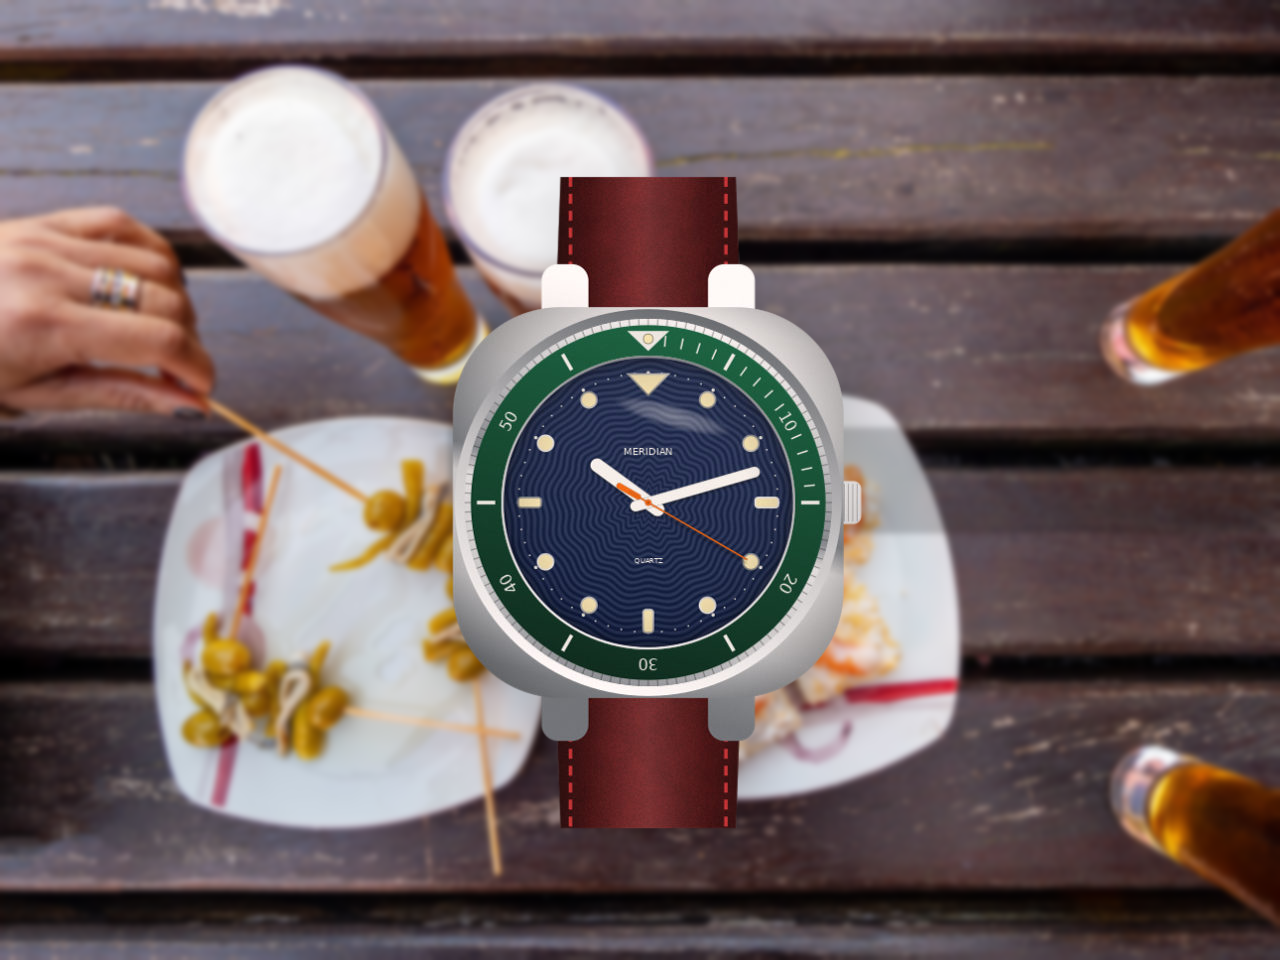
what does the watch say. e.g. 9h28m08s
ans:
10h12m20s
